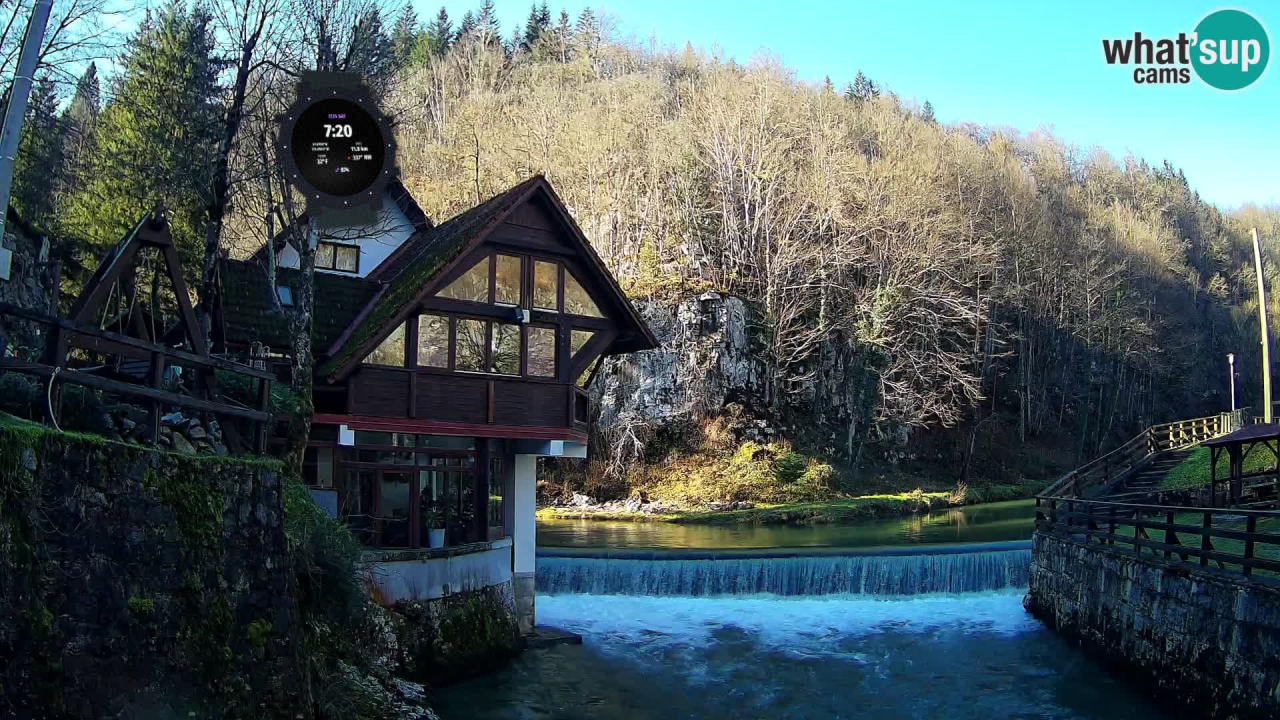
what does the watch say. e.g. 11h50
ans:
7h20
